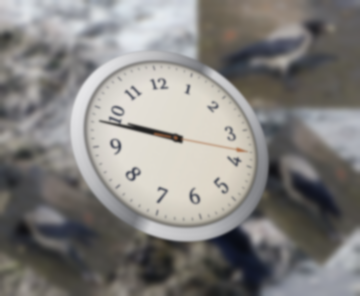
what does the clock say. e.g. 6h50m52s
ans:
9h48m18s
